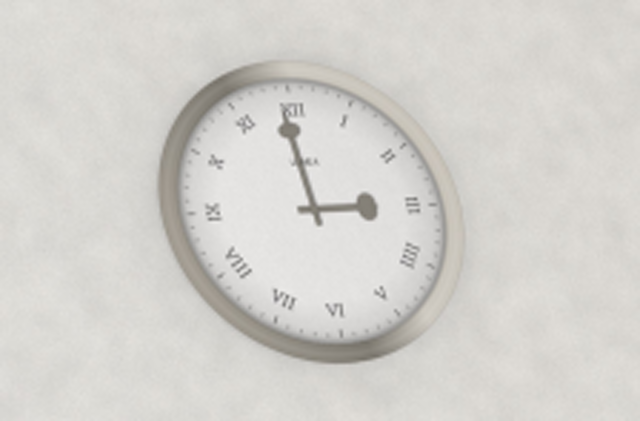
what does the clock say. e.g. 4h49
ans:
2h59
